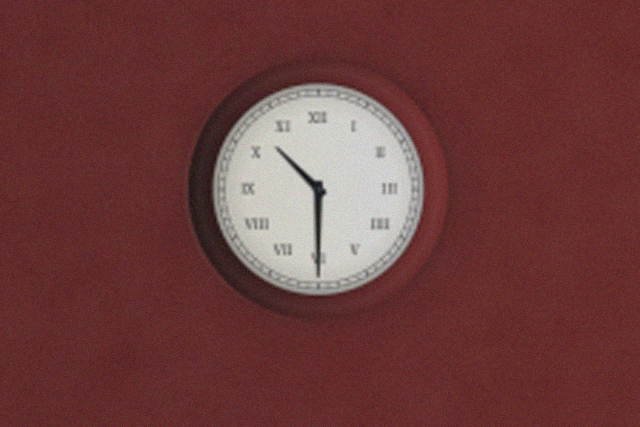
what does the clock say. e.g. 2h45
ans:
10h30
